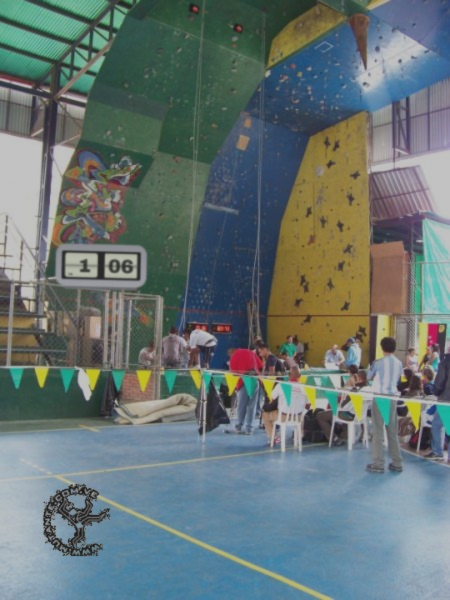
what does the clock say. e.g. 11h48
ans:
1h06
